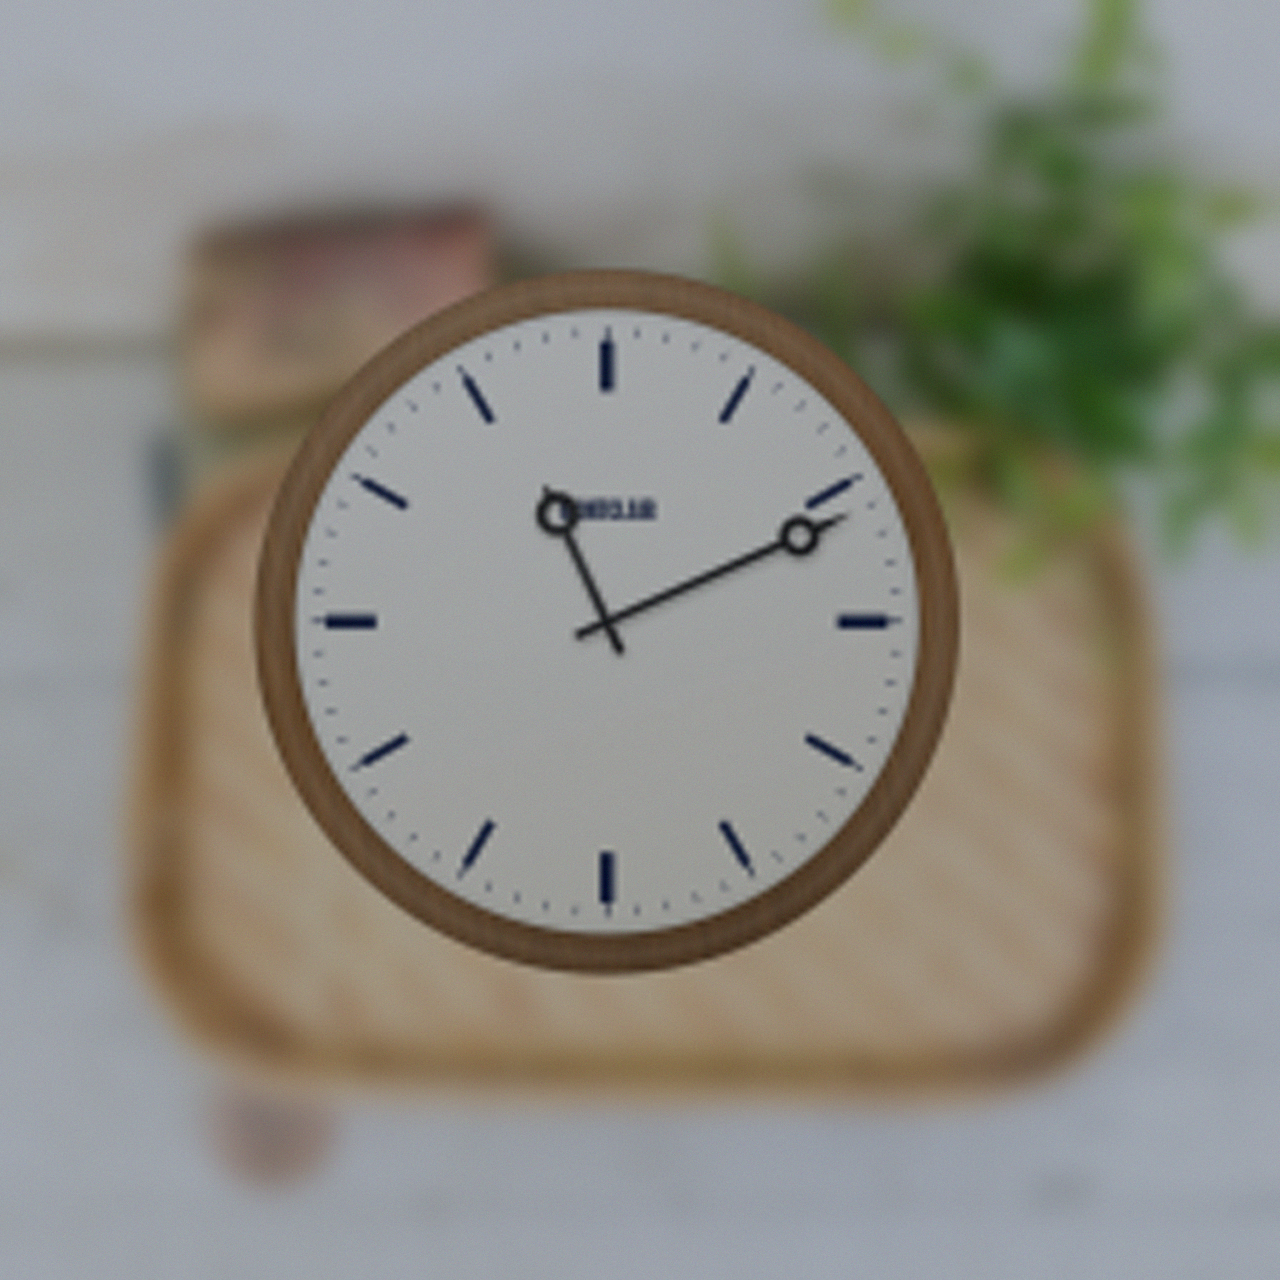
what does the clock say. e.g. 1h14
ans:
11h11
